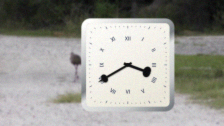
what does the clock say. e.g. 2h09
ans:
3h40
